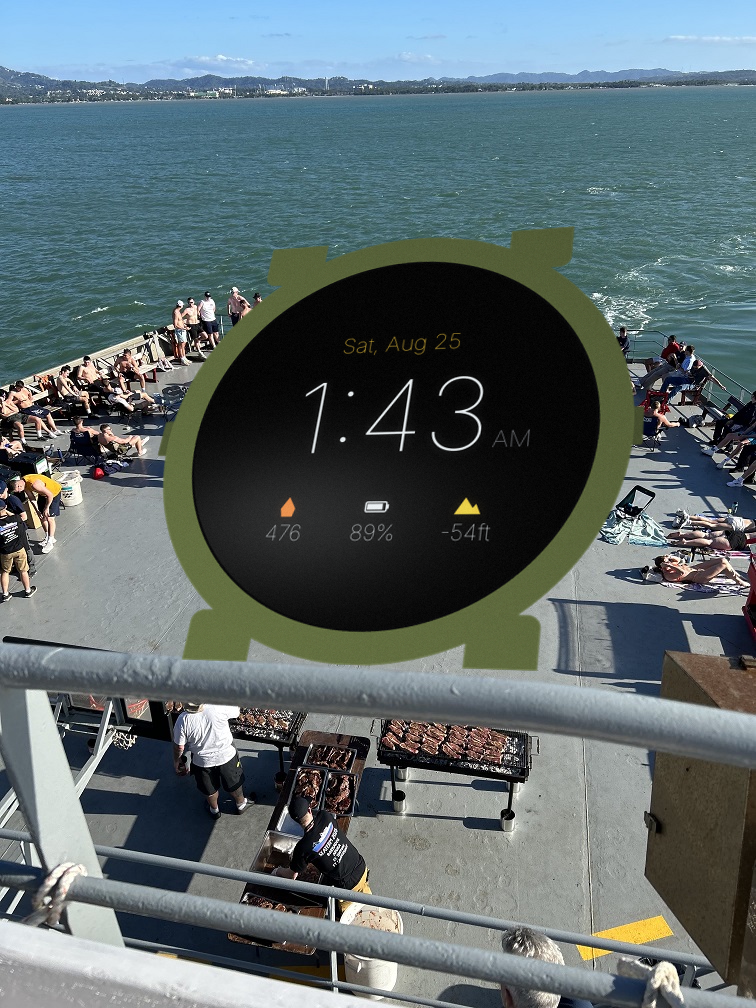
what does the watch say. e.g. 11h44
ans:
1h43
